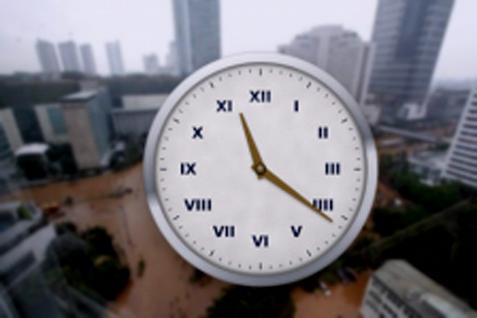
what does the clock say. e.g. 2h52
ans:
11h21
